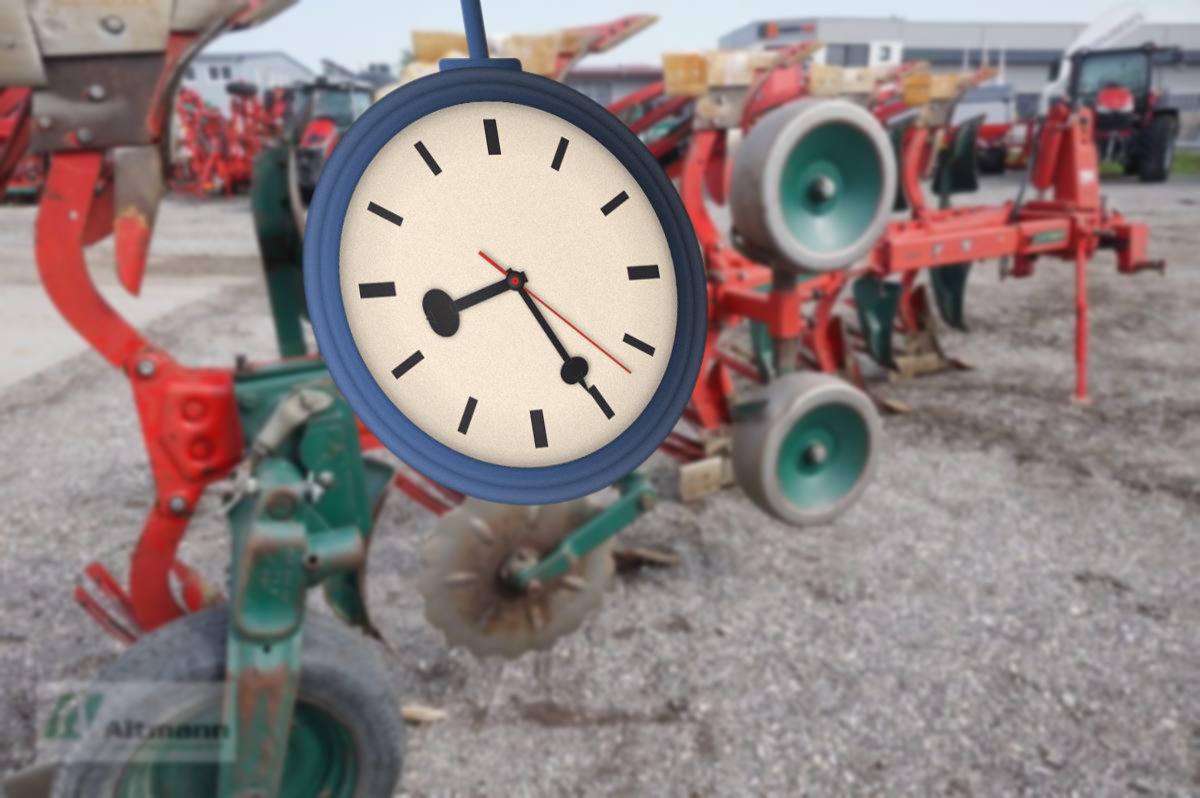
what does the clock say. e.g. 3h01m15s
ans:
8h25m22s
